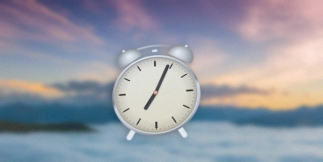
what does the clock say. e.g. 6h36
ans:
7h04
